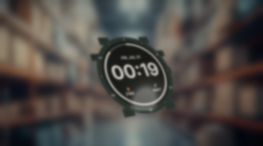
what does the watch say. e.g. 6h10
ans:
0h19
